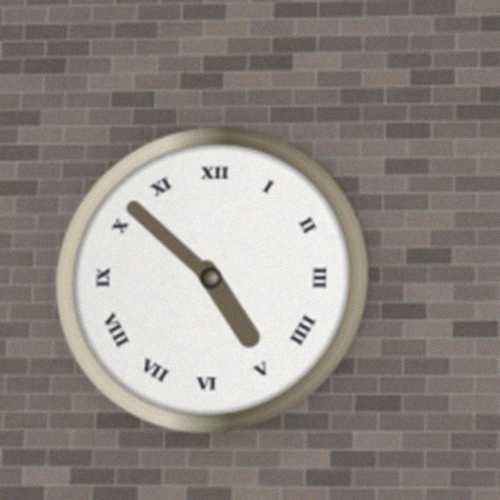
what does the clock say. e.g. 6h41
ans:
4h52
